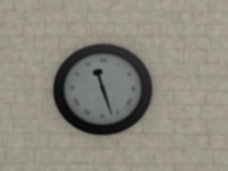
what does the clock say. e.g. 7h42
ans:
11h27
